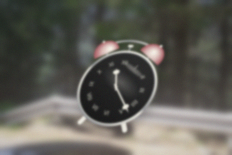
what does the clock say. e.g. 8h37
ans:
11h23
